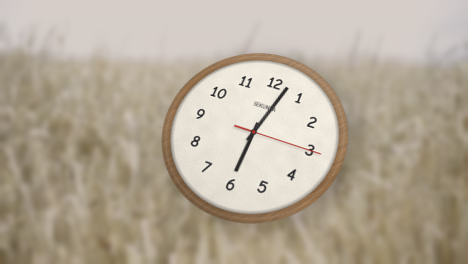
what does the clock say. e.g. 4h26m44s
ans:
6h02m15s
